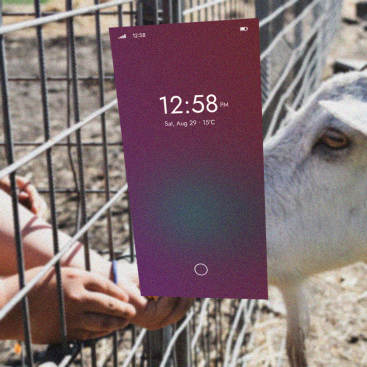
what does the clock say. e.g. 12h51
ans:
12h58
